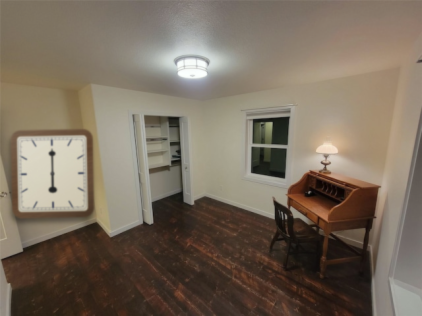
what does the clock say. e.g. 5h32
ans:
6h00
